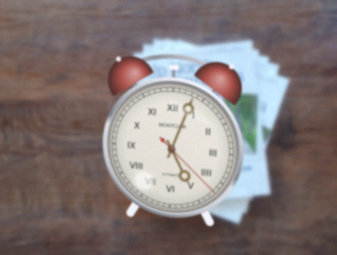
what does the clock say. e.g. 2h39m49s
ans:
5h03m22s
